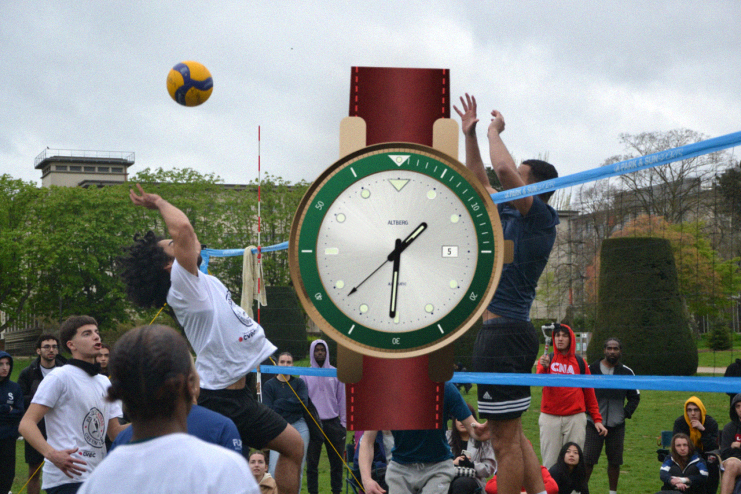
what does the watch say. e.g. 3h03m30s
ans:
1h30m38s
